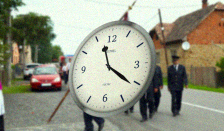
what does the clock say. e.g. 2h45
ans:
11h21
